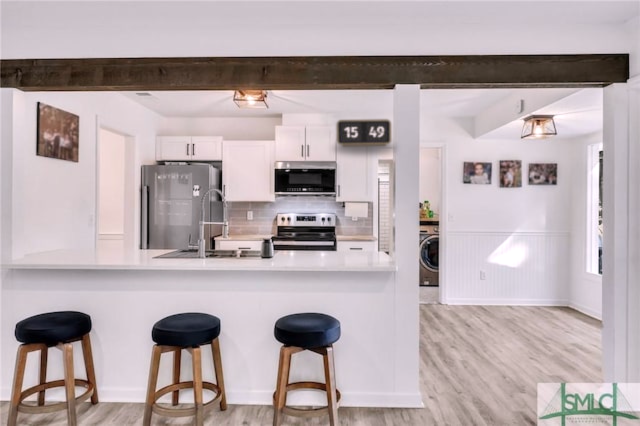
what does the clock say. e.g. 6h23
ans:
15h49
